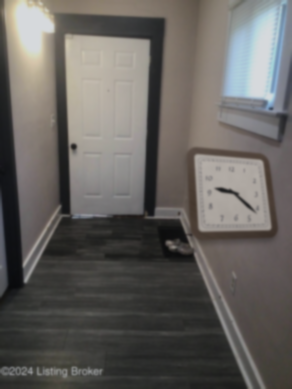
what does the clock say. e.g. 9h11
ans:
9h22
